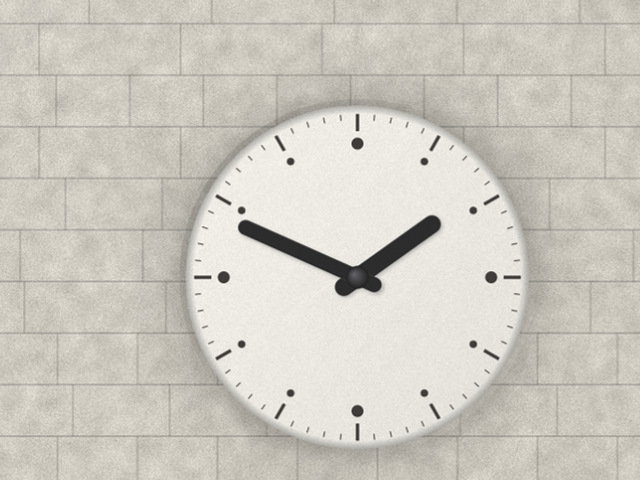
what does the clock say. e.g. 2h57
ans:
1h49
